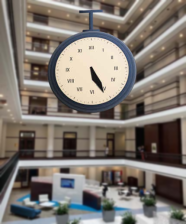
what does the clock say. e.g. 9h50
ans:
5h26
